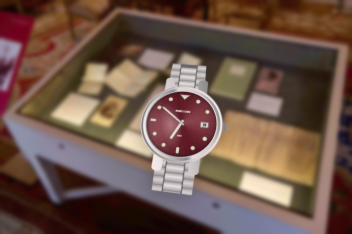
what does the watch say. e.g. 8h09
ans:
6h51
